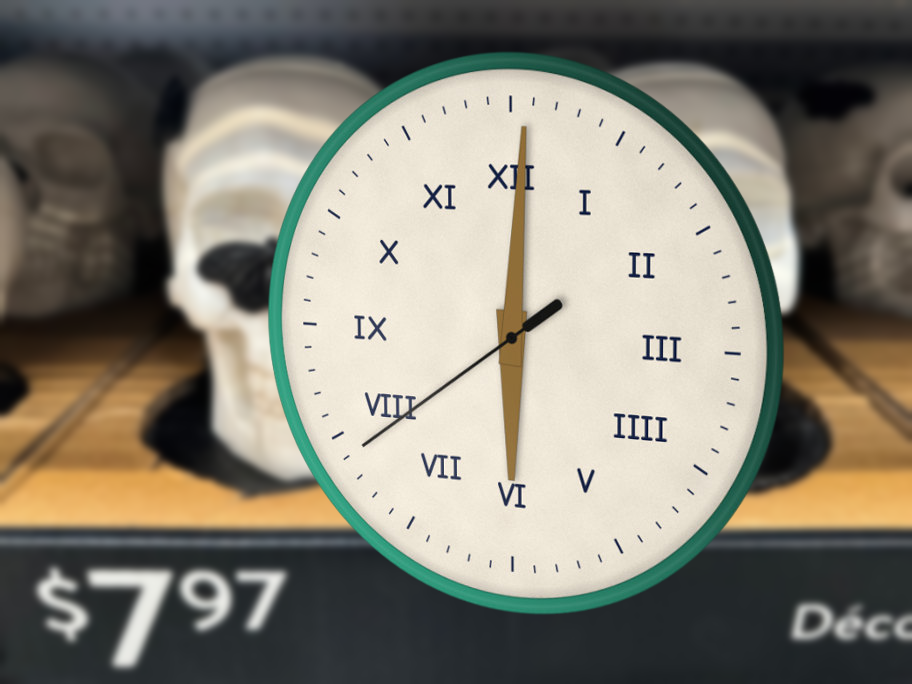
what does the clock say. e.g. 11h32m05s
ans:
6h00m39s
